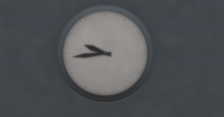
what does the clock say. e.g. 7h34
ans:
9h44
